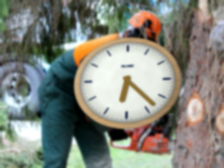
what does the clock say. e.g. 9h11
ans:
6h23
